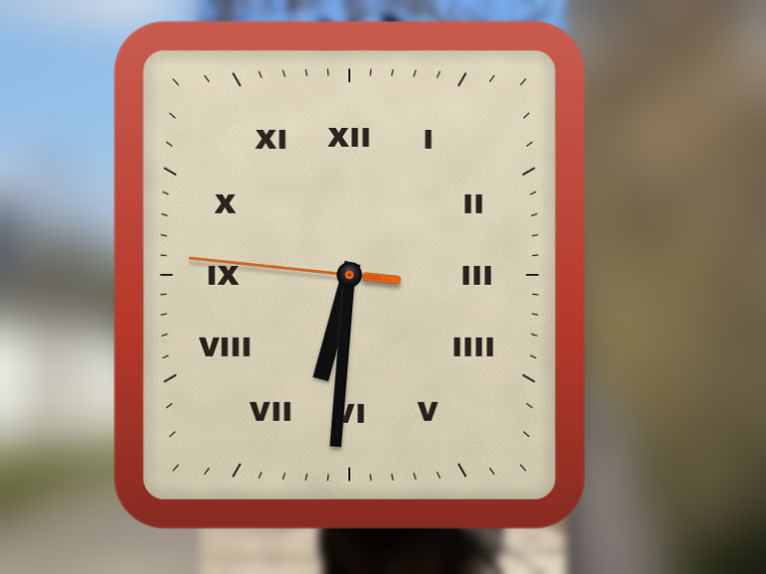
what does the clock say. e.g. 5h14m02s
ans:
6h30m46s
